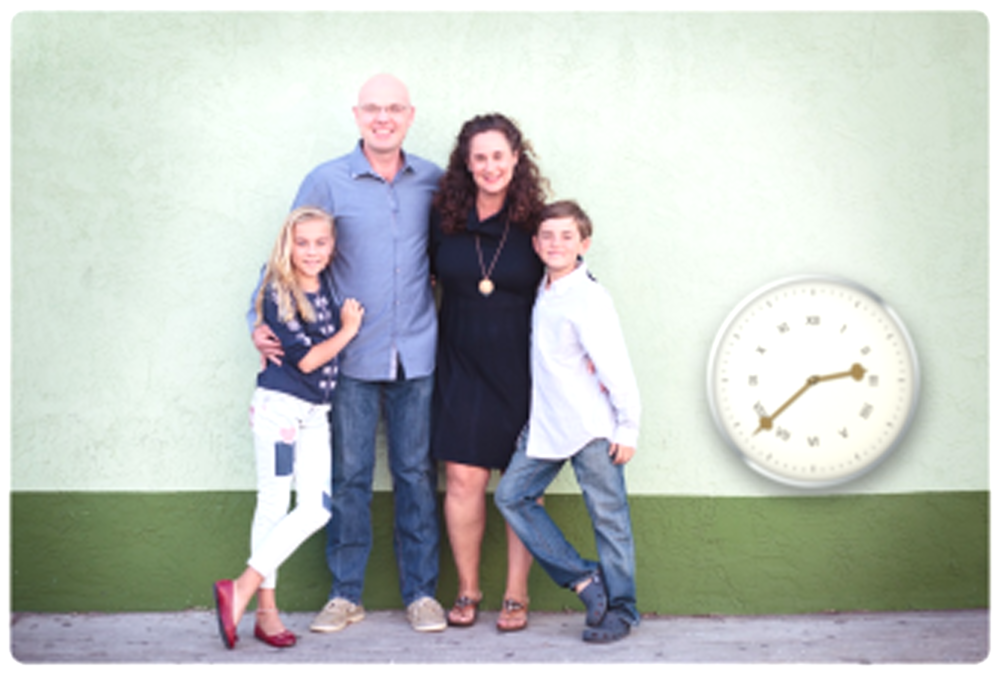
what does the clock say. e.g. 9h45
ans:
2h38
